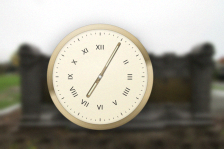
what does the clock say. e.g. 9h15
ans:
7h05
